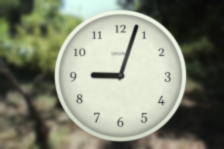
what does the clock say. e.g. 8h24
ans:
9h03
